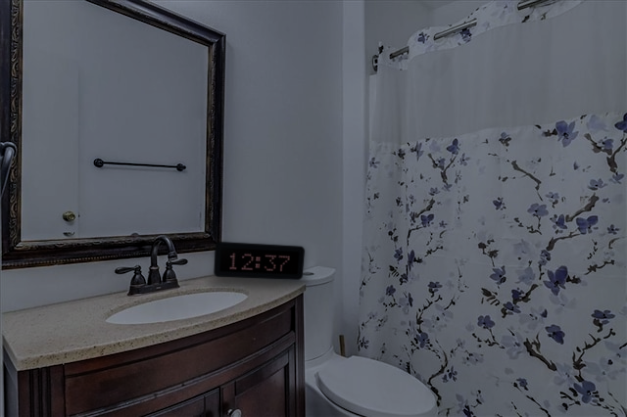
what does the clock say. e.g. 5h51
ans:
12h37
